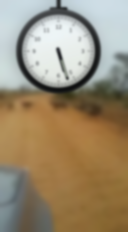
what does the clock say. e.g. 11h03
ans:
5h27
